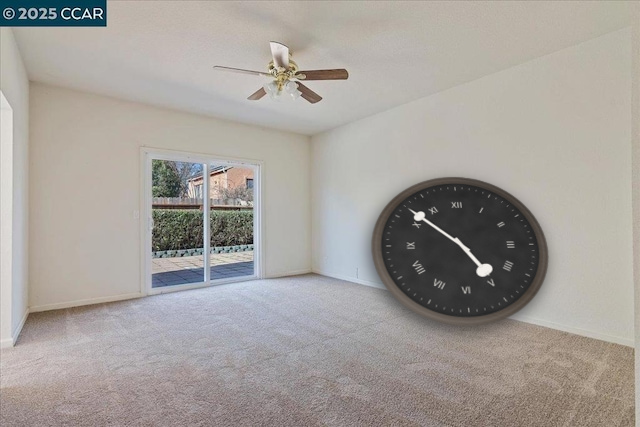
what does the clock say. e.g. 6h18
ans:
4h52
